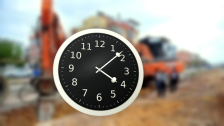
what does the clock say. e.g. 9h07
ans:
4h08
